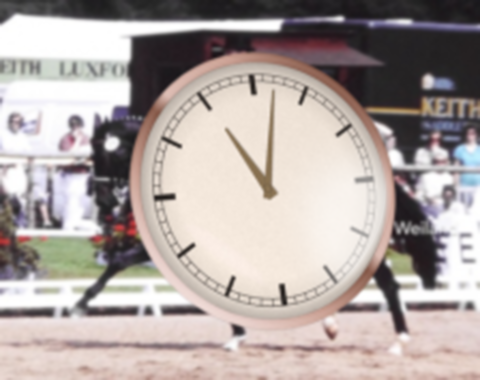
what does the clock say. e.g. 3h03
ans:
11h02
